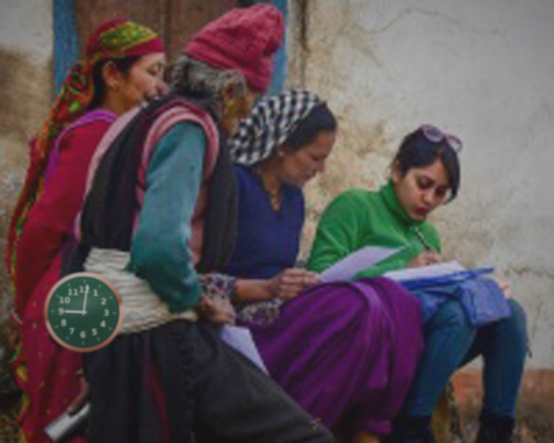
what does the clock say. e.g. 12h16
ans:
9h01
